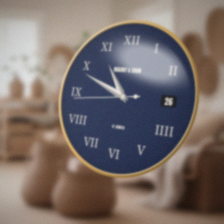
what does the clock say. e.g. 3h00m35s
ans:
10h48m44s
